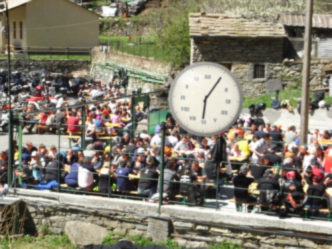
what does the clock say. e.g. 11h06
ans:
6h05
